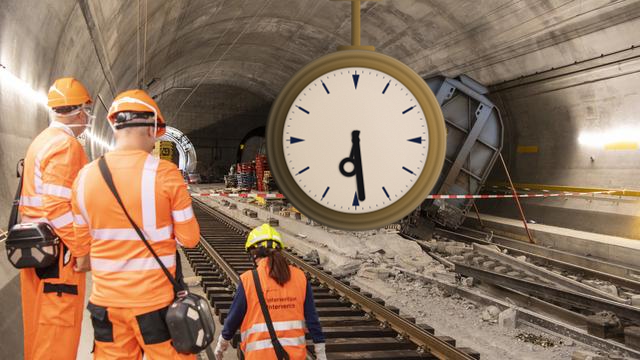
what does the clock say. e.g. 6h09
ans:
6h29
